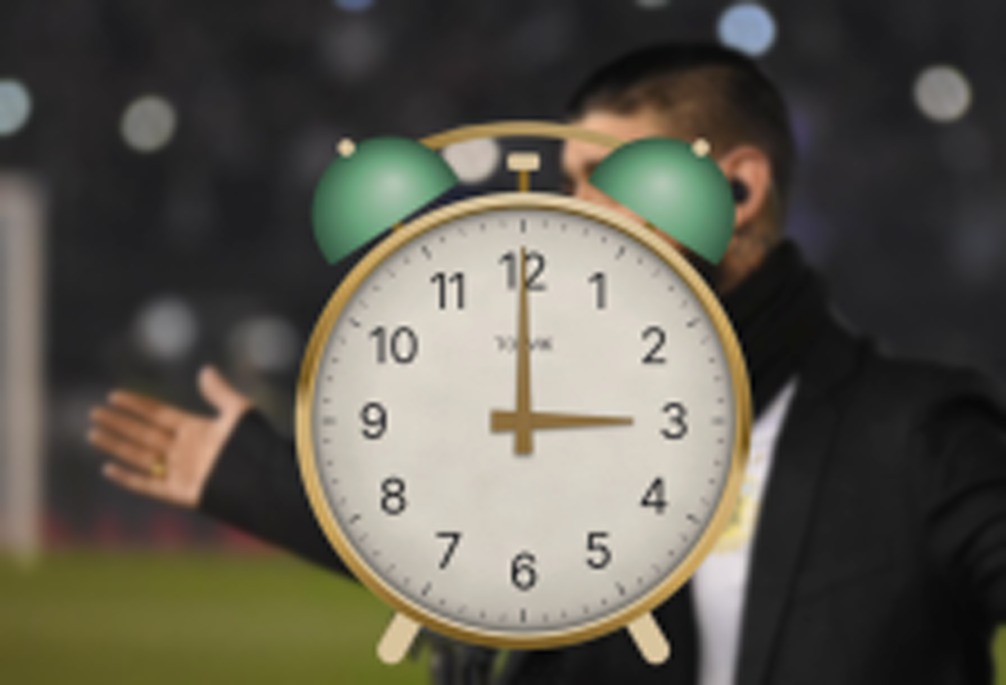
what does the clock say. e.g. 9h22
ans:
3h00
